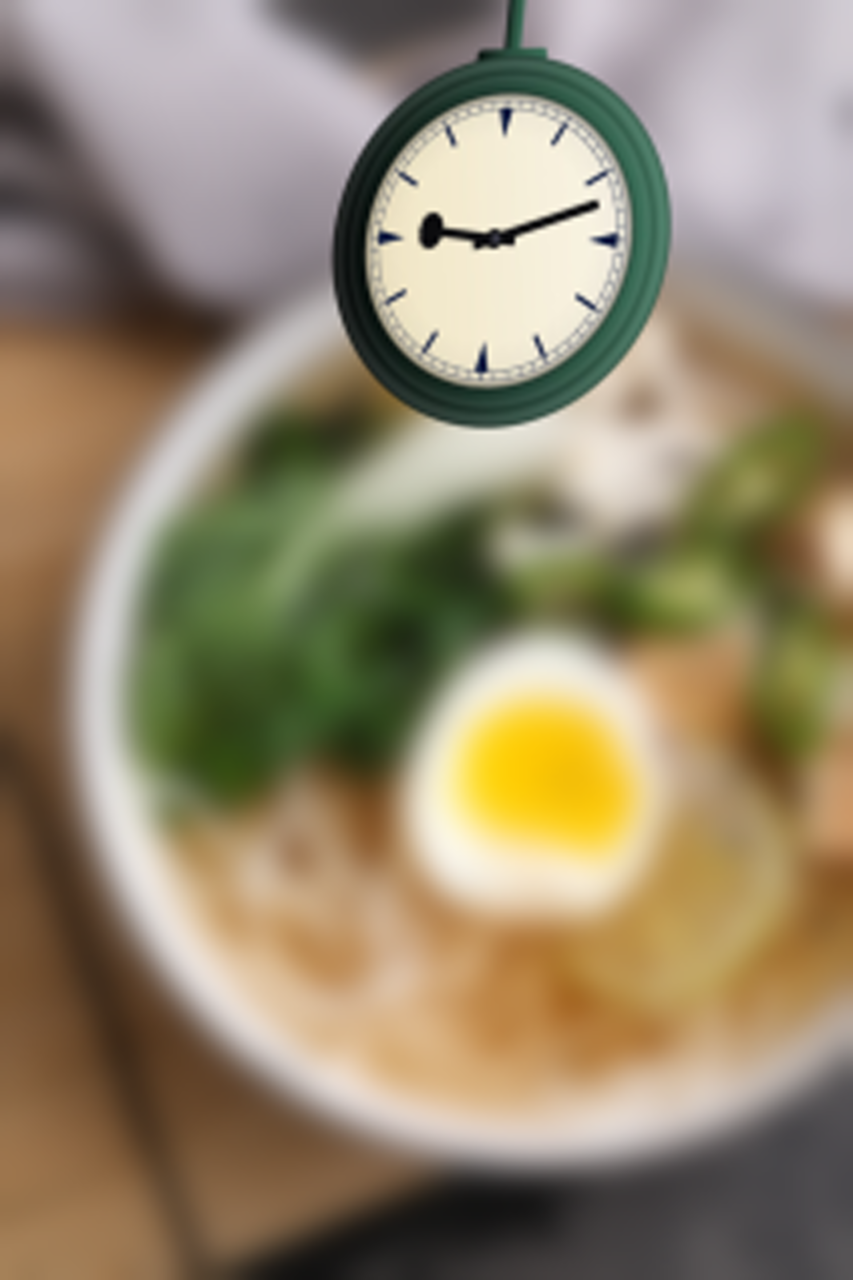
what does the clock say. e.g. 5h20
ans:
9h12
